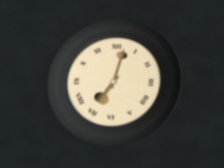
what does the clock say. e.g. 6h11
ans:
7h02
